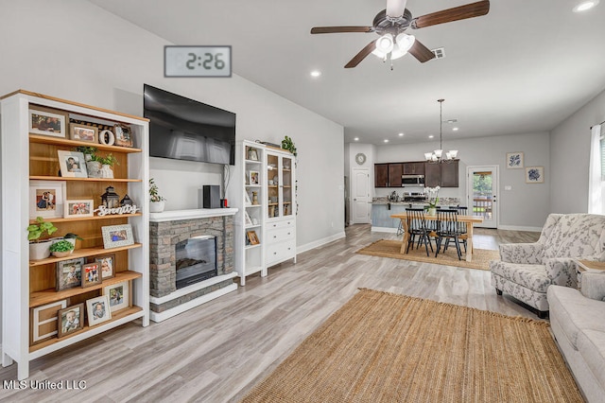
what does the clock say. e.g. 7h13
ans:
2h26
